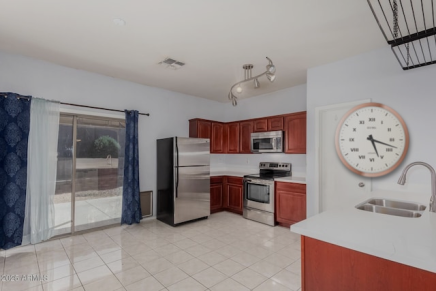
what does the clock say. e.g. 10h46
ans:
5h18
